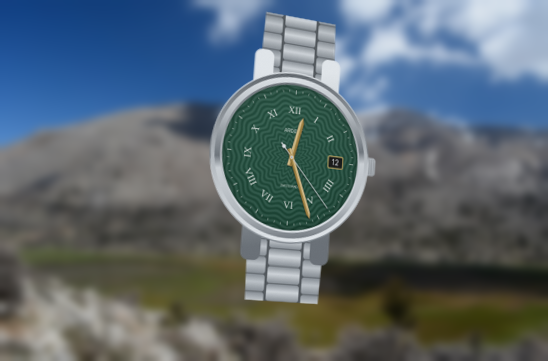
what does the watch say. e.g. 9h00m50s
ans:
12h26m23s
